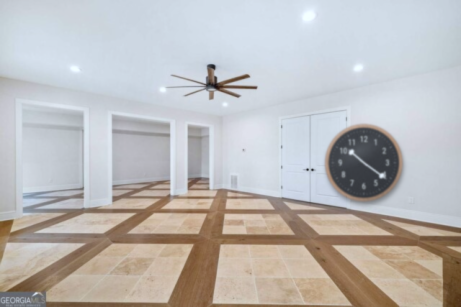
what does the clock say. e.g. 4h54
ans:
10h21
